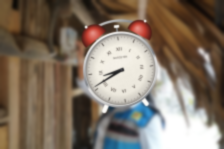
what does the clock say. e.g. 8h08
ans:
8h41
